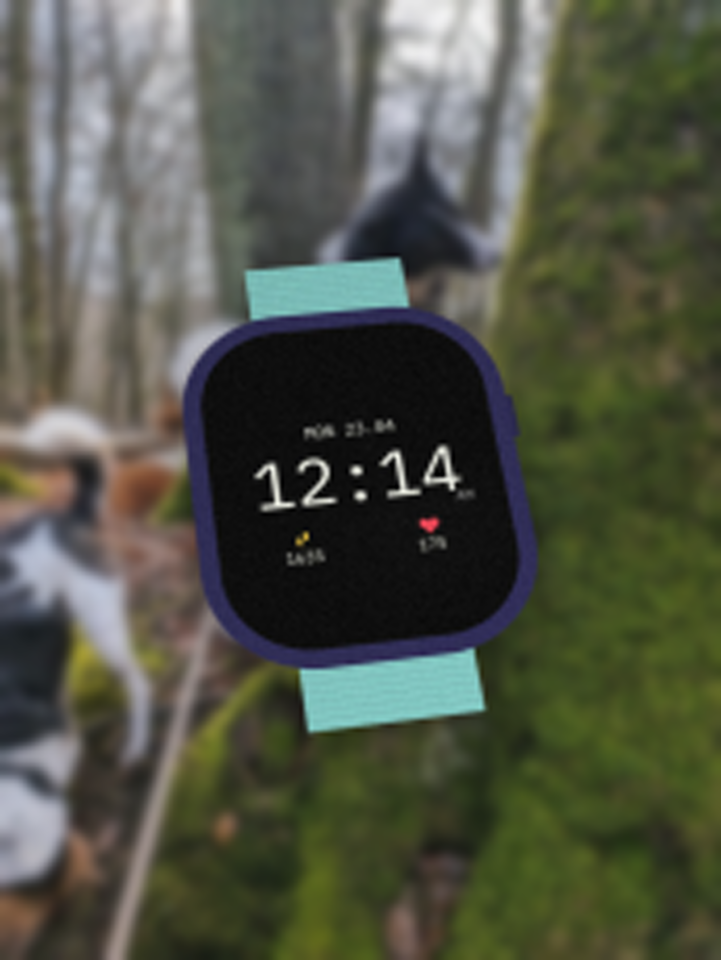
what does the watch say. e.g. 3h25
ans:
12h14
